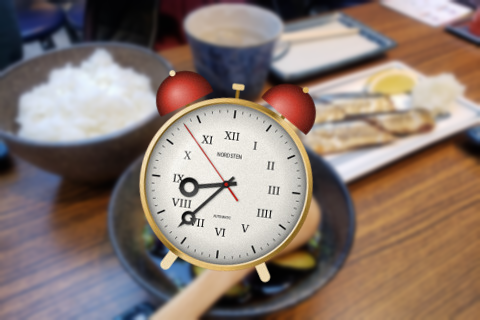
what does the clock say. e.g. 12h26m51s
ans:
8h36m53s
